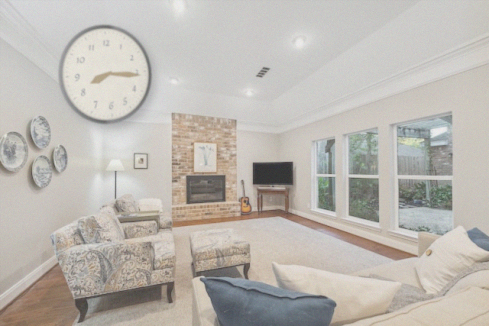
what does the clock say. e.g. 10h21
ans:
8h16
